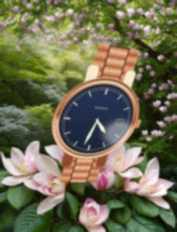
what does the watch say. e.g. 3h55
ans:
4h32
